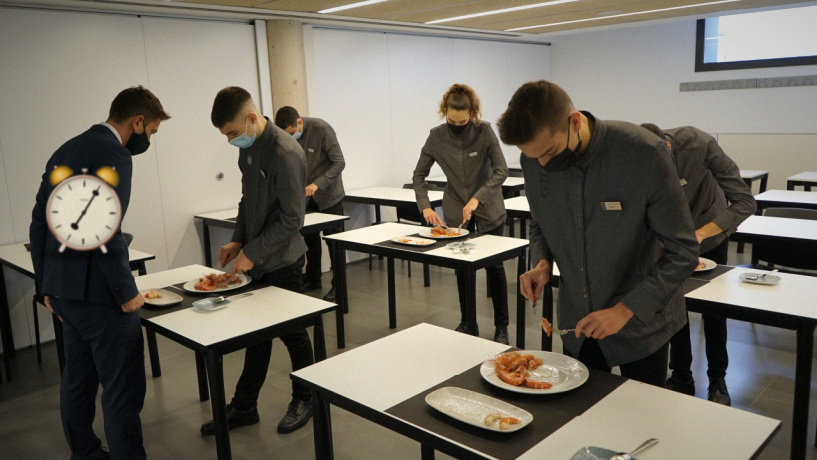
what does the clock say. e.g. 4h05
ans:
7h05
